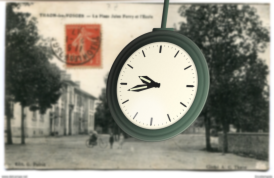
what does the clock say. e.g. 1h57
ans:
9h43
